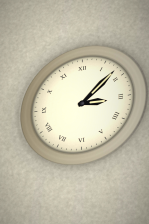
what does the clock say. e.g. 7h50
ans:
3h08
